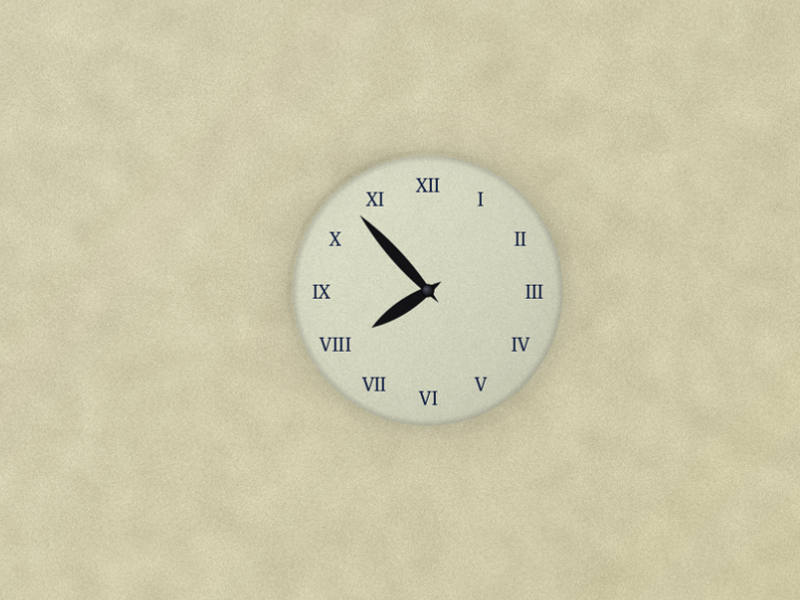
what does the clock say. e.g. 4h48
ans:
7h53
